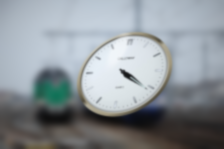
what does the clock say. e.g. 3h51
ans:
4h21
